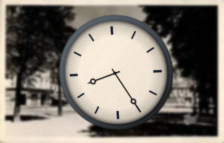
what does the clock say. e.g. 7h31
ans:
8h25
